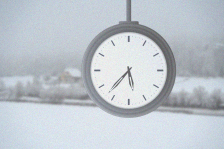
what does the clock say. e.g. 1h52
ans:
5h37
